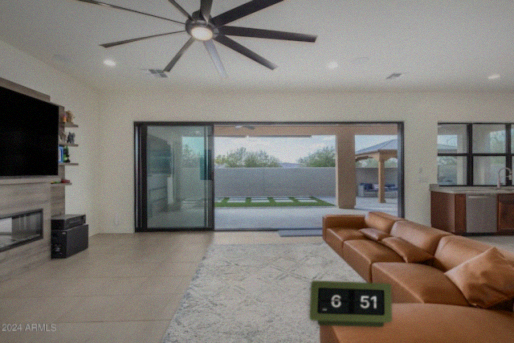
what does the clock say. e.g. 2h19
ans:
6h51
